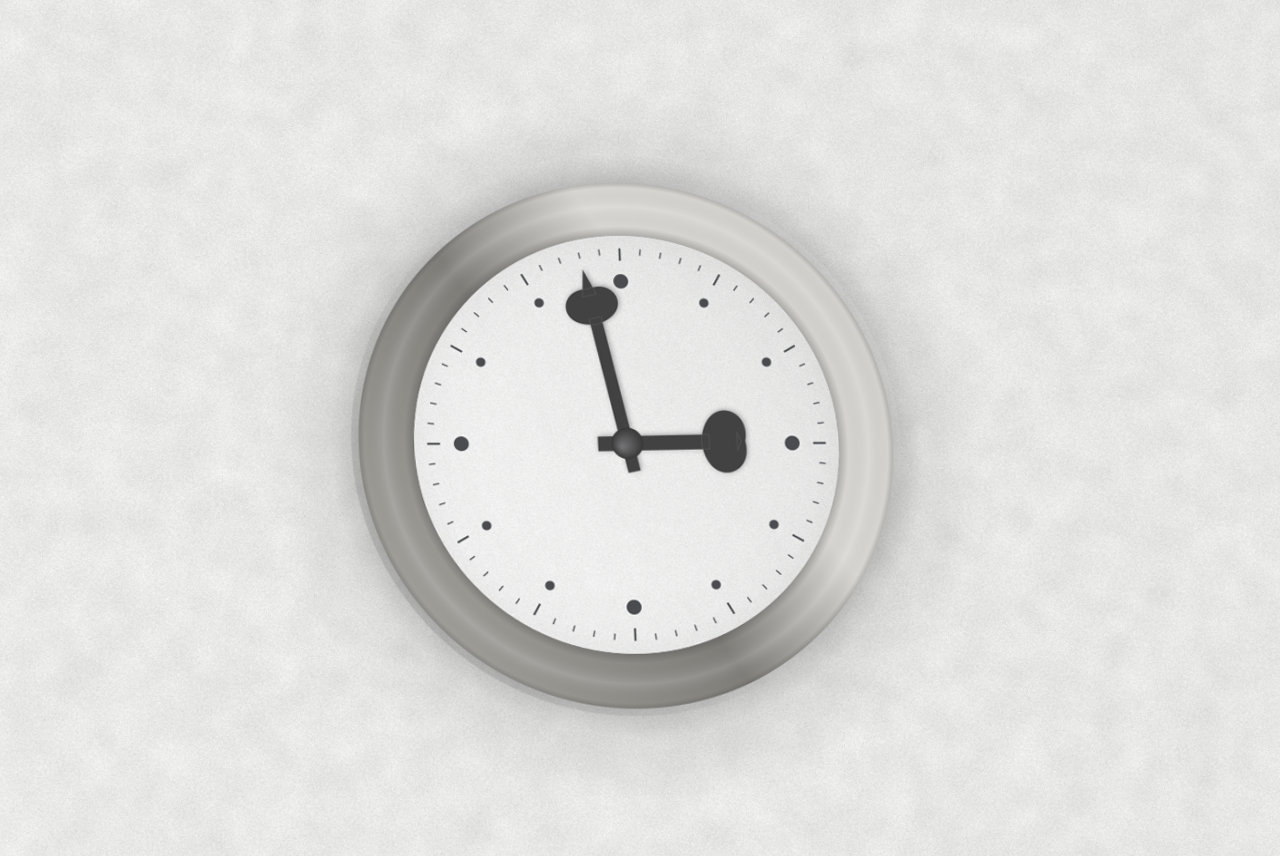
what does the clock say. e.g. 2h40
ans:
2h58
